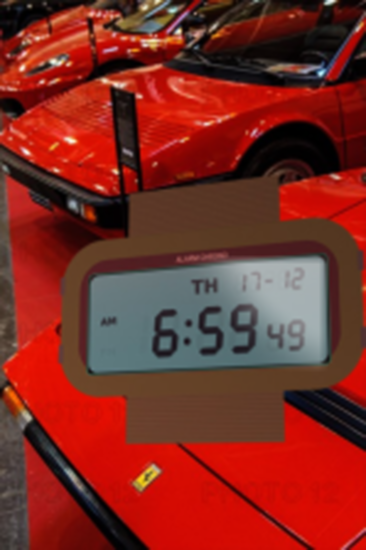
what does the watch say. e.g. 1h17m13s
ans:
6h59m49s
